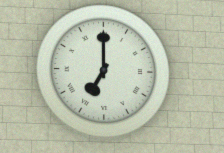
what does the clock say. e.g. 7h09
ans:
7h00
